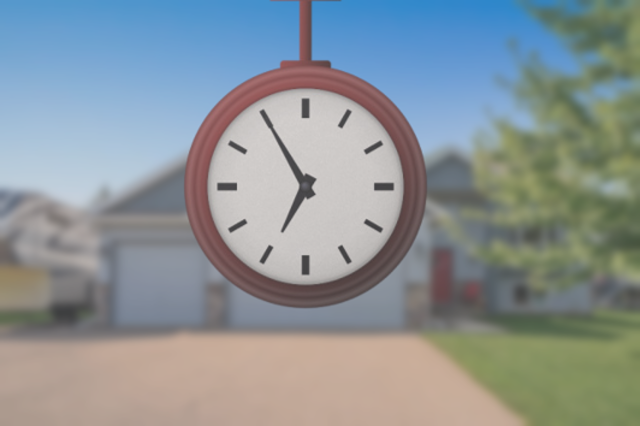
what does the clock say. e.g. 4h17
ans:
6h55
